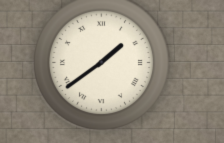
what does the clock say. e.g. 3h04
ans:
1h39
